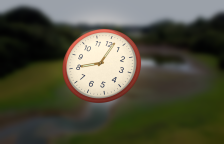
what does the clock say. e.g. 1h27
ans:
8h02
